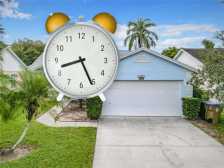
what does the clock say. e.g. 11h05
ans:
8h26
